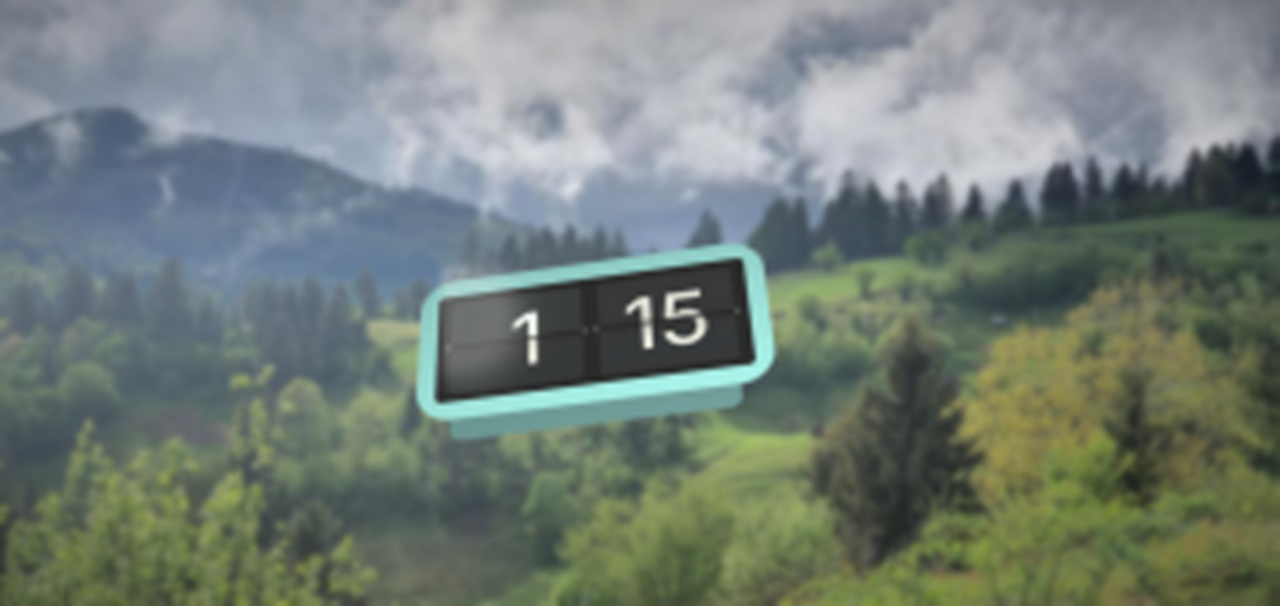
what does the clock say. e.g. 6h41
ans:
1h15
